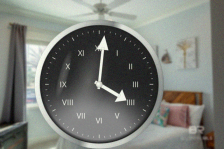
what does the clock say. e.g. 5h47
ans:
4h01
